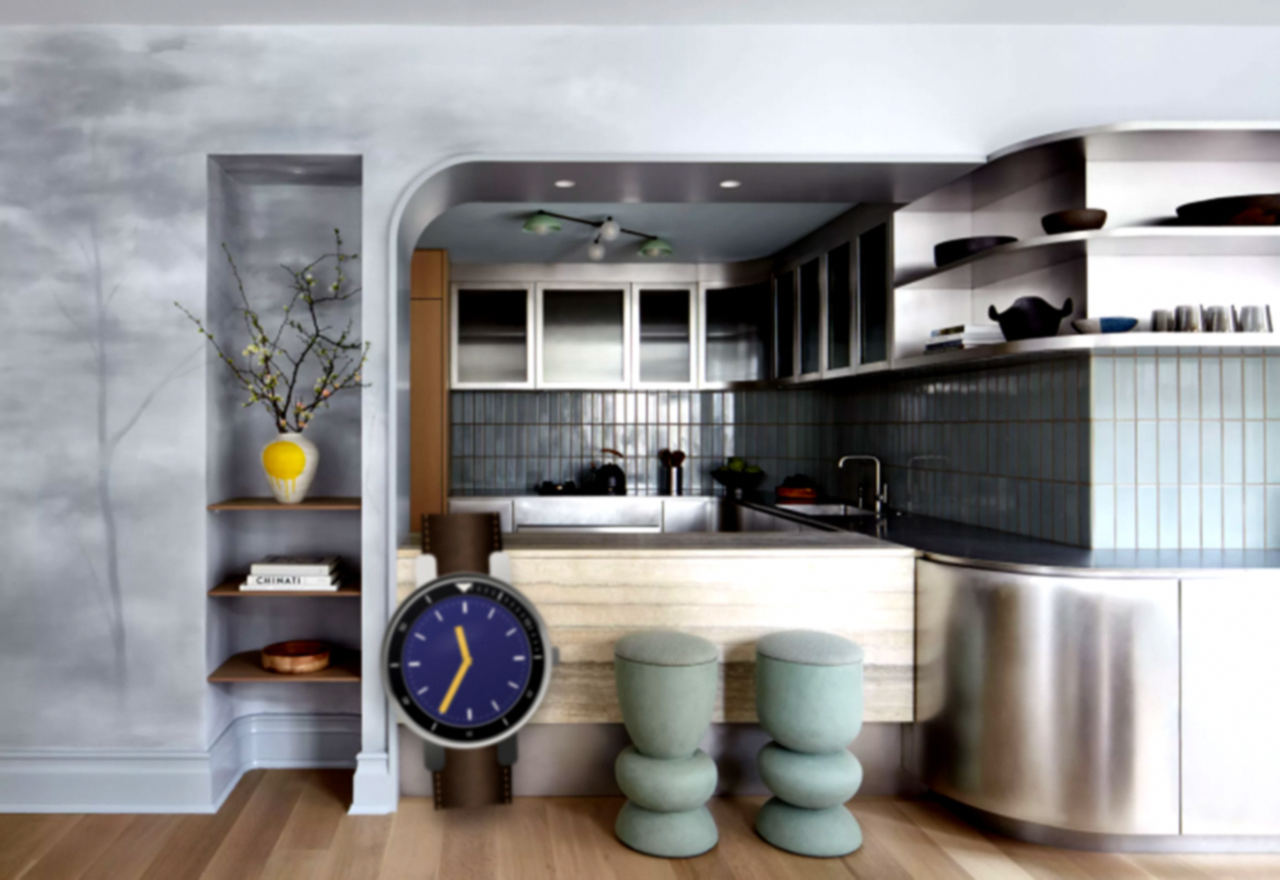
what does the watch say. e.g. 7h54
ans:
11h35
